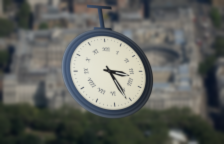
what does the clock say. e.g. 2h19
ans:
3h26
